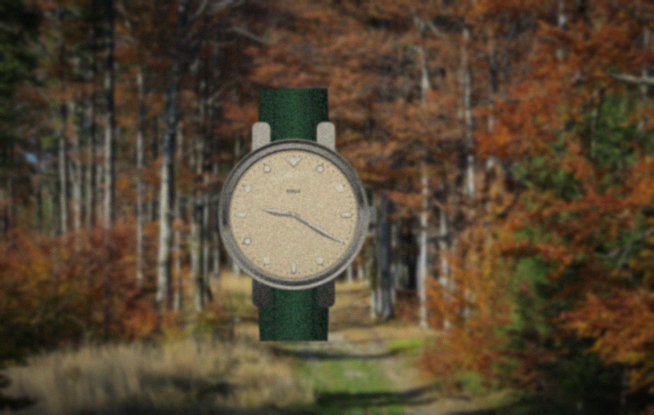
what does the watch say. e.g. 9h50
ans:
9h20
